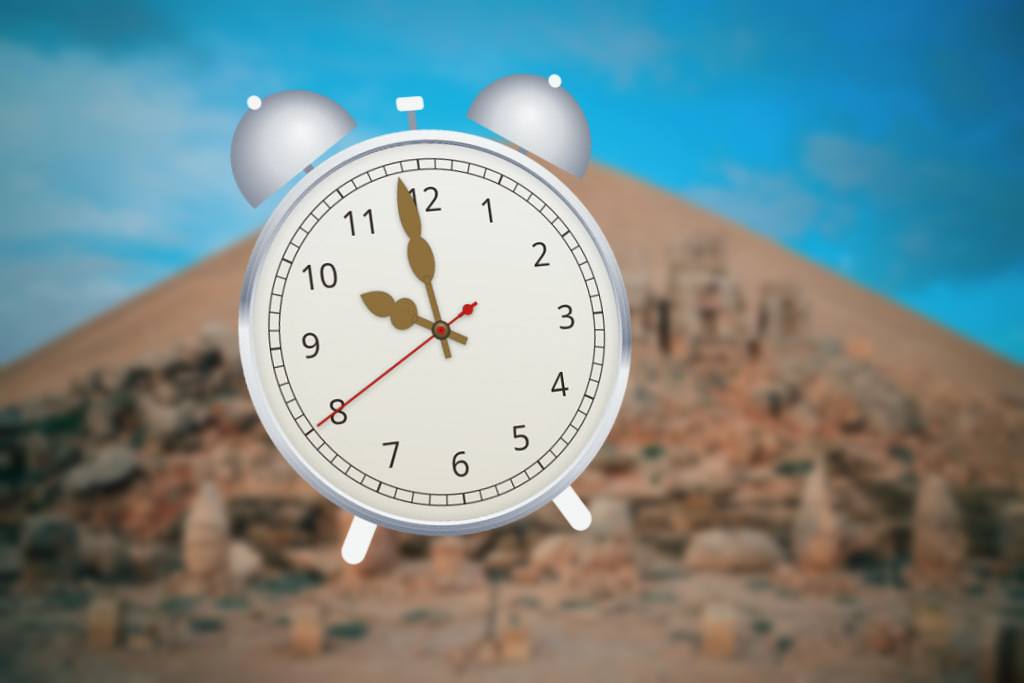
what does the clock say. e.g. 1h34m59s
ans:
9h58m40s
